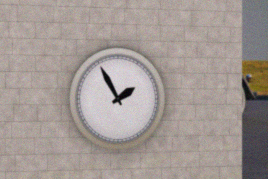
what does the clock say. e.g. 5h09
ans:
1h55
